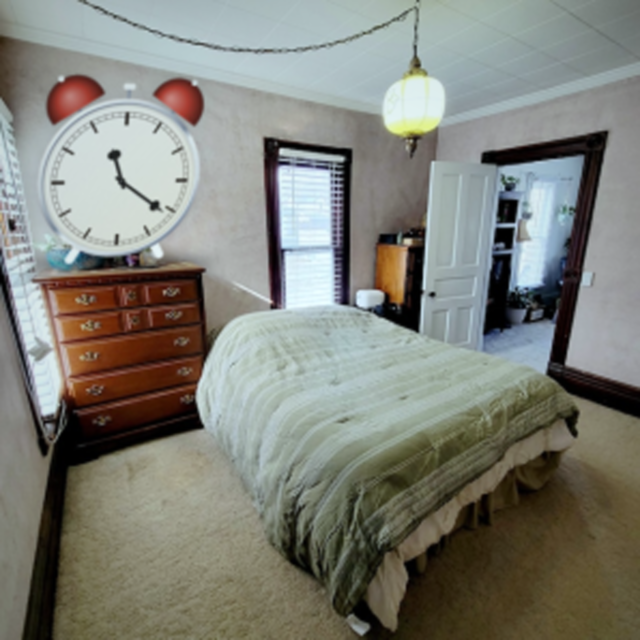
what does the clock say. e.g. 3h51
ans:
11h21
